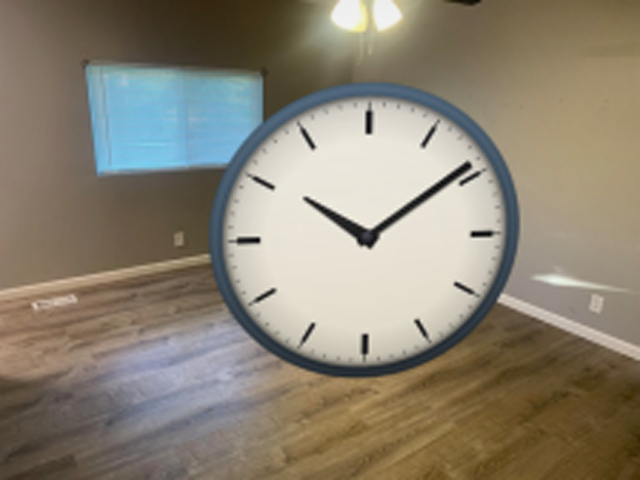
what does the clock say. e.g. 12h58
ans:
10h09
